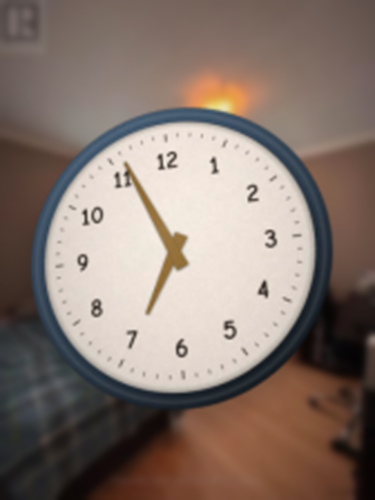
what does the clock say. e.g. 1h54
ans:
6h56
